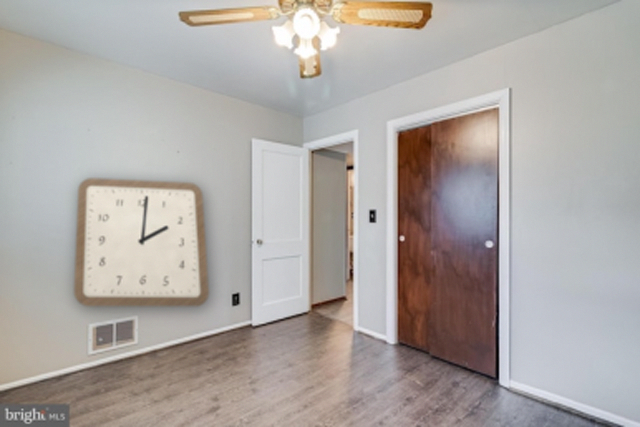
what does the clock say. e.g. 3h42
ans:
2h01
